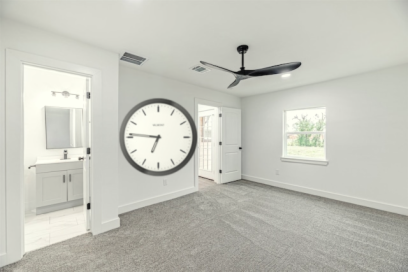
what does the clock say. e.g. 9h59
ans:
6h46
